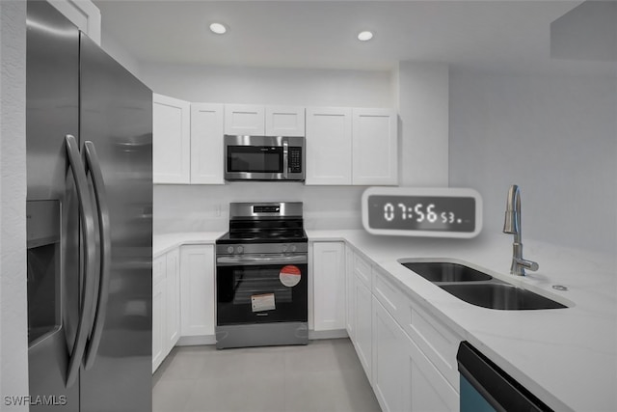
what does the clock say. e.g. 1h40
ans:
7h56
